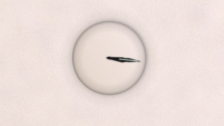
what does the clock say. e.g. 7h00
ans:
3h16
